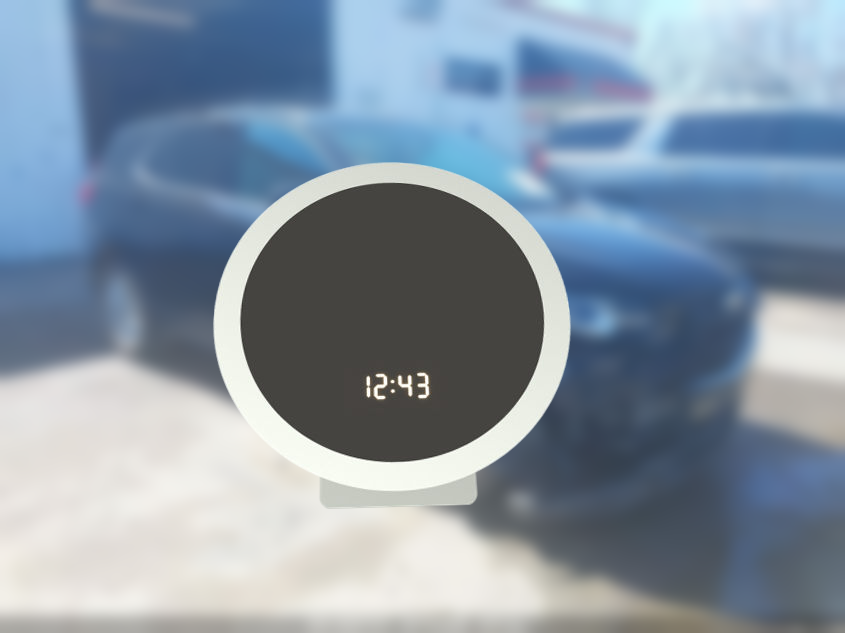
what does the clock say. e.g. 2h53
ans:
12h43
